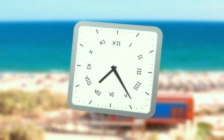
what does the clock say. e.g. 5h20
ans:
7h24
